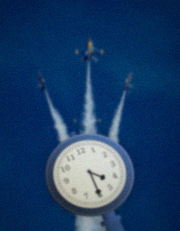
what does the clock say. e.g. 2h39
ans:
4h30
